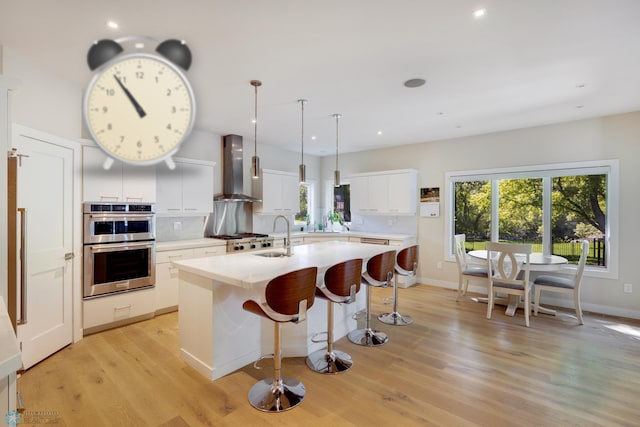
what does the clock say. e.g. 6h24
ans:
10h54
